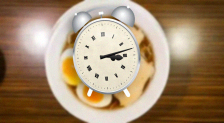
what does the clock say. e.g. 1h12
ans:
3h13
